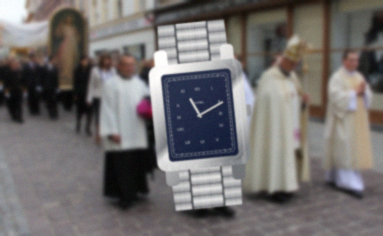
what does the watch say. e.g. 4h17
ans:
11h11
